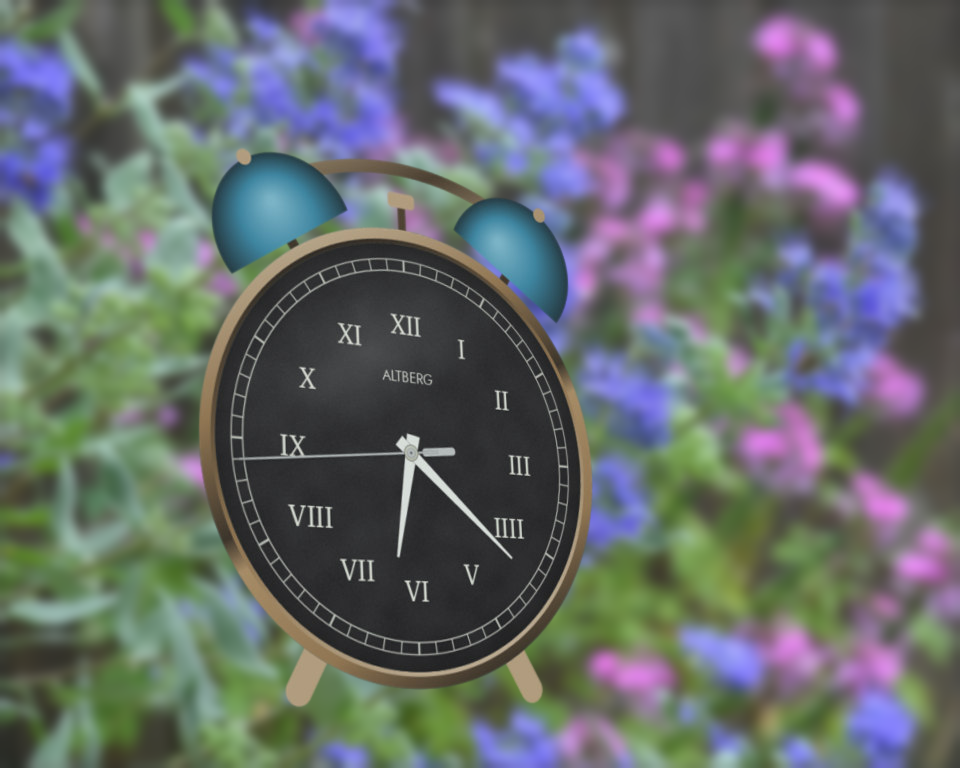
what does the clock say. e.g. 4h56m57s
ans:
6h21m44s
